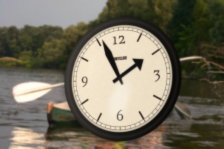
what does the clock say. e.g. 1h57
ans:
1h56
